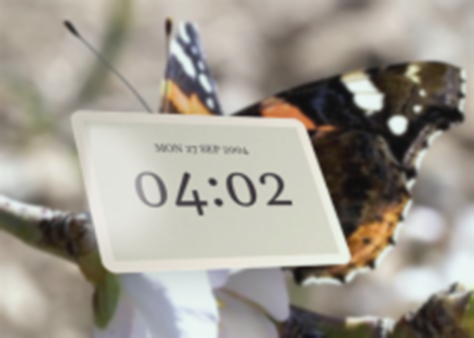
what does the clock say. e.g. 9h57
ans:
4h02
